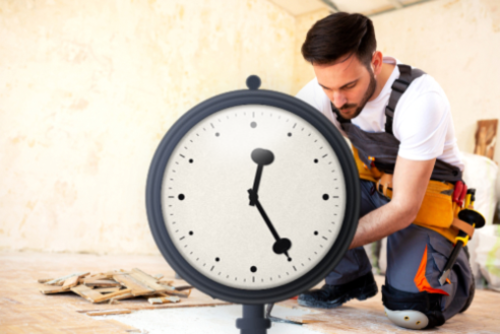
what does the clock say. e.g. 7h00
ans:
12h25
